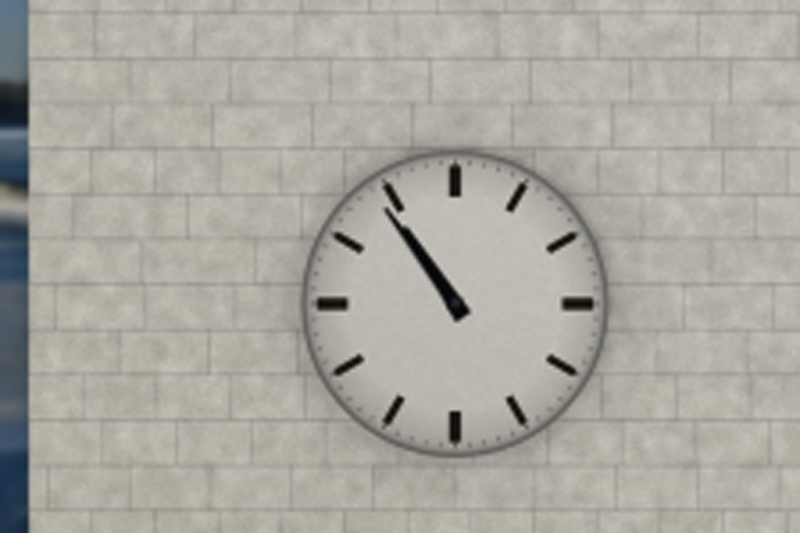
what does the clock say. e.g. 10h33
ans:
10h54
